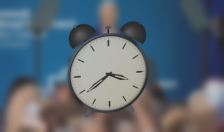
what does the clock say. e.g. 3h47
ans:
3h39
